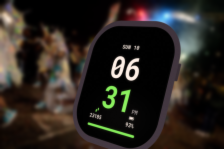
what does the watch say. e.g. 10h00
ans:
6h31
